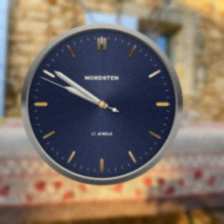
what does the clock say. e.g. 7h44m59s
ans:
9h50m49s
